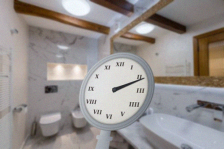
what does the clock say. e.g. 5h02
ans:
2h11
